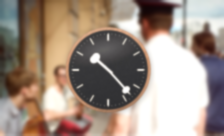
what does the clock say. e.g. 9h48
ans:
10h23
